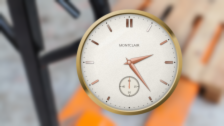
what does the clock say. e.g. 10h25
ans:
2h24
